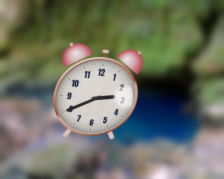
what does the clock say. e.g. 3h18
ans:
2h40
